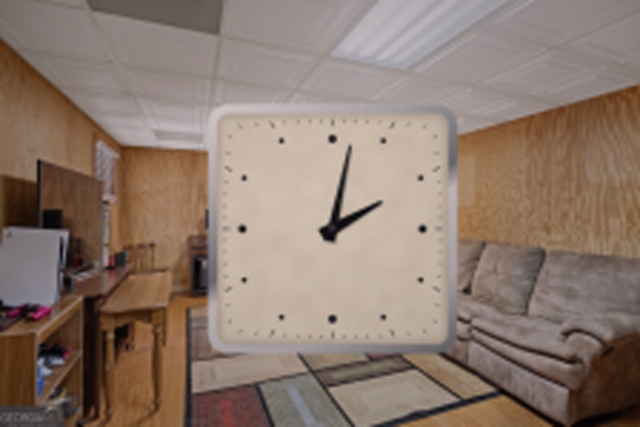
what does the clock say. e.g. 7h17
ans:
2h02
